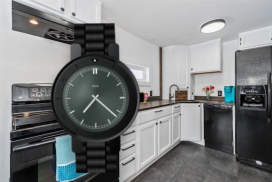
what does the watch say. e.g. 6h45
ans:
7h22
